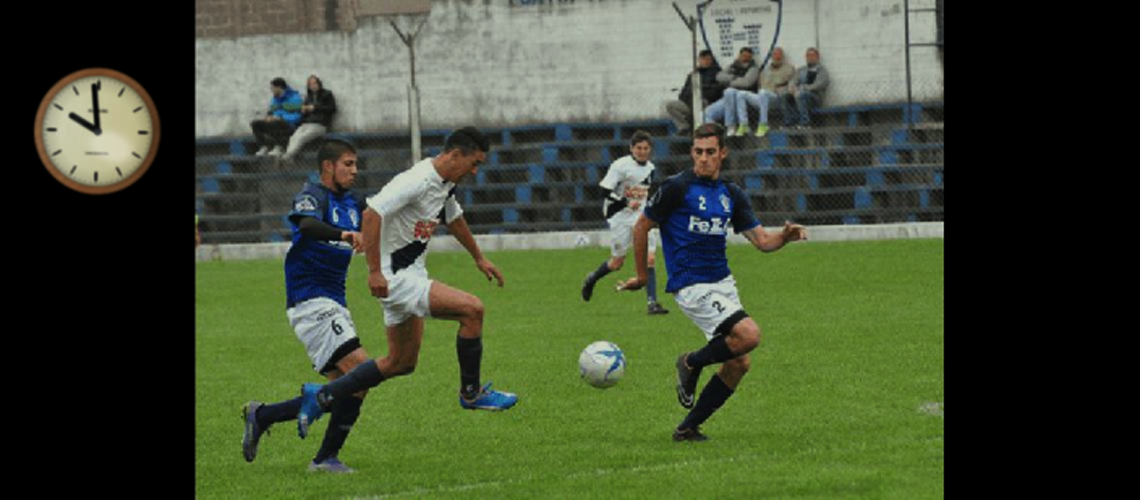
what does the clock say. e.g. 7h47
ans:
9h59
